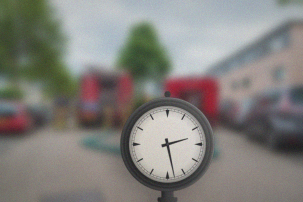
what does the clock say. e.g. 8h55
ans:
2h28
